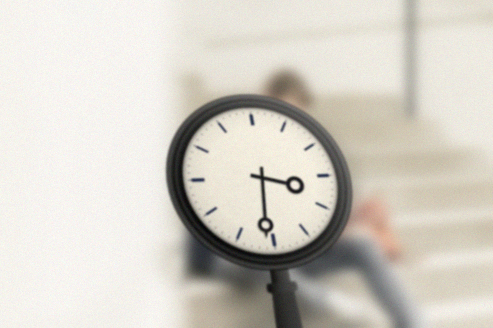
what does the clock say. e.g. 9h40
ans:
3h31
